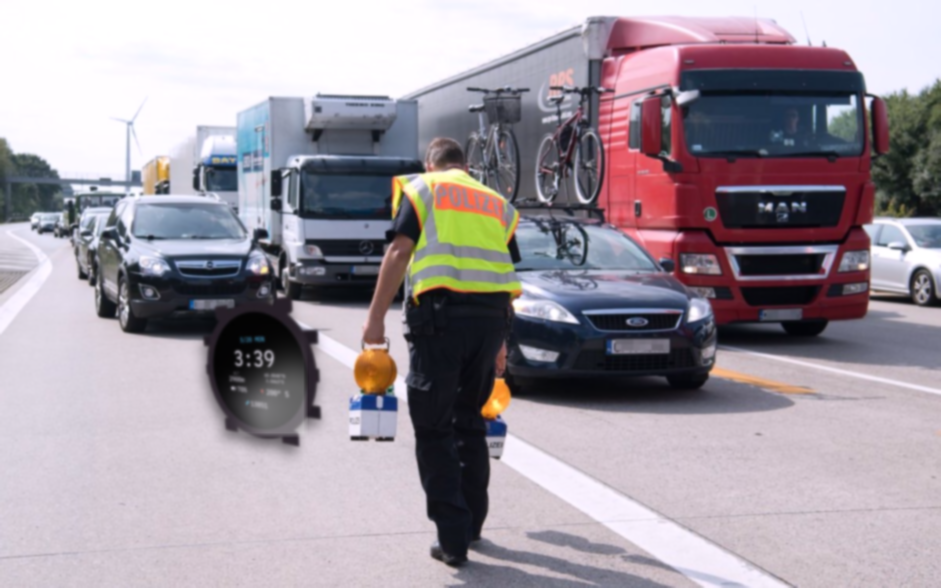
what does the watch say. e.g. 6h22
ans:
3h39
